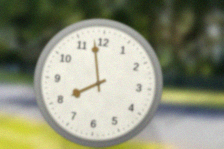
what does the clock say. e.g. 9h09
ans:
7h58
